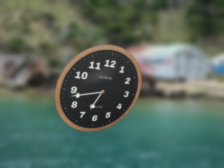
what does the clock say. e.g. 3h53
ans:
6h43
